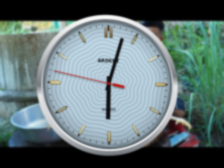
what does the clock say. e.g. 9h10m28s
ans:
6h02m47s
